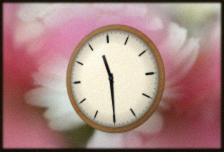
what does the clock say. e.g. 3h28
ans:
11h30
